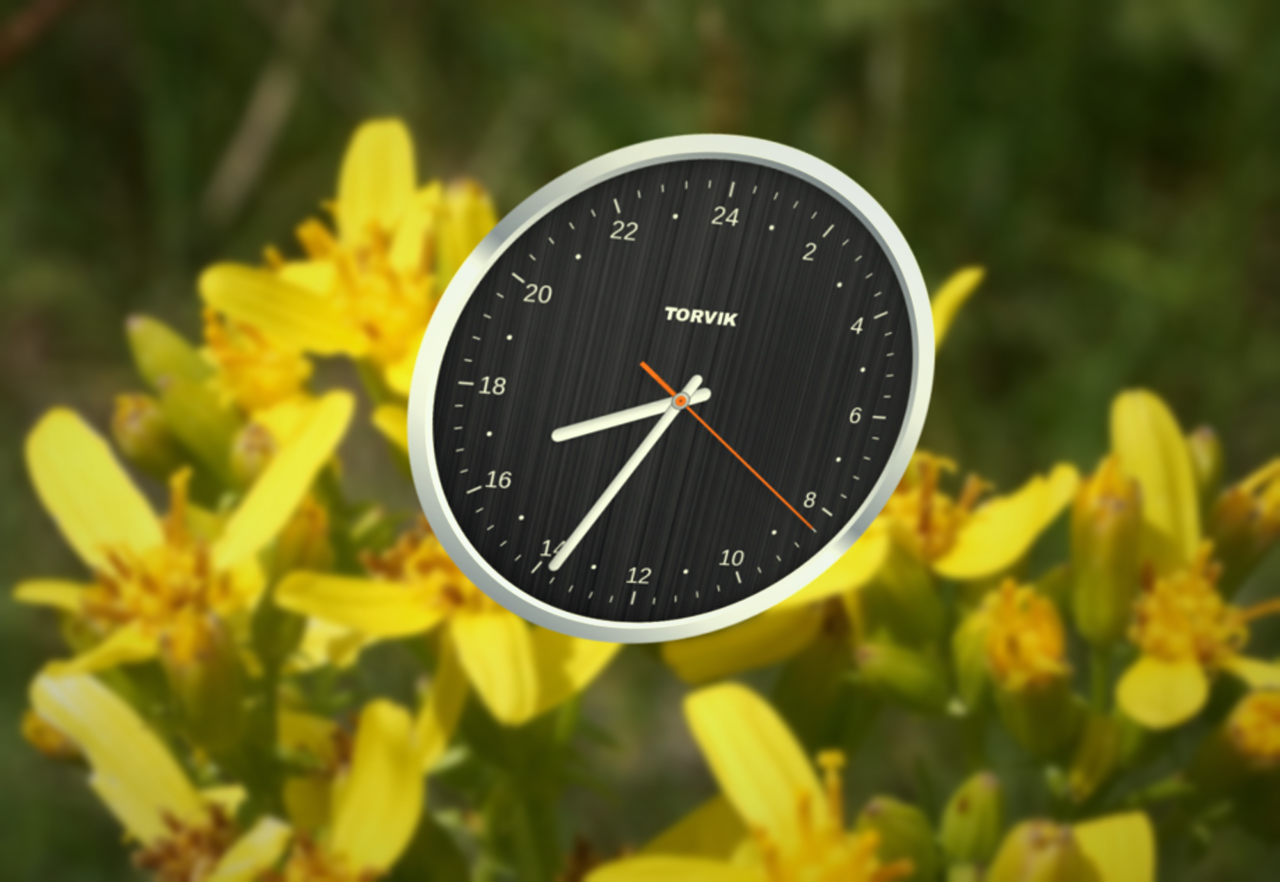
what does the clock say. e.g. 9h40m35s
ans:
16h34m21s
